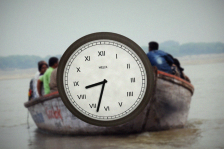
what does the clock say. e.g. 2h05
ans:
8h33
